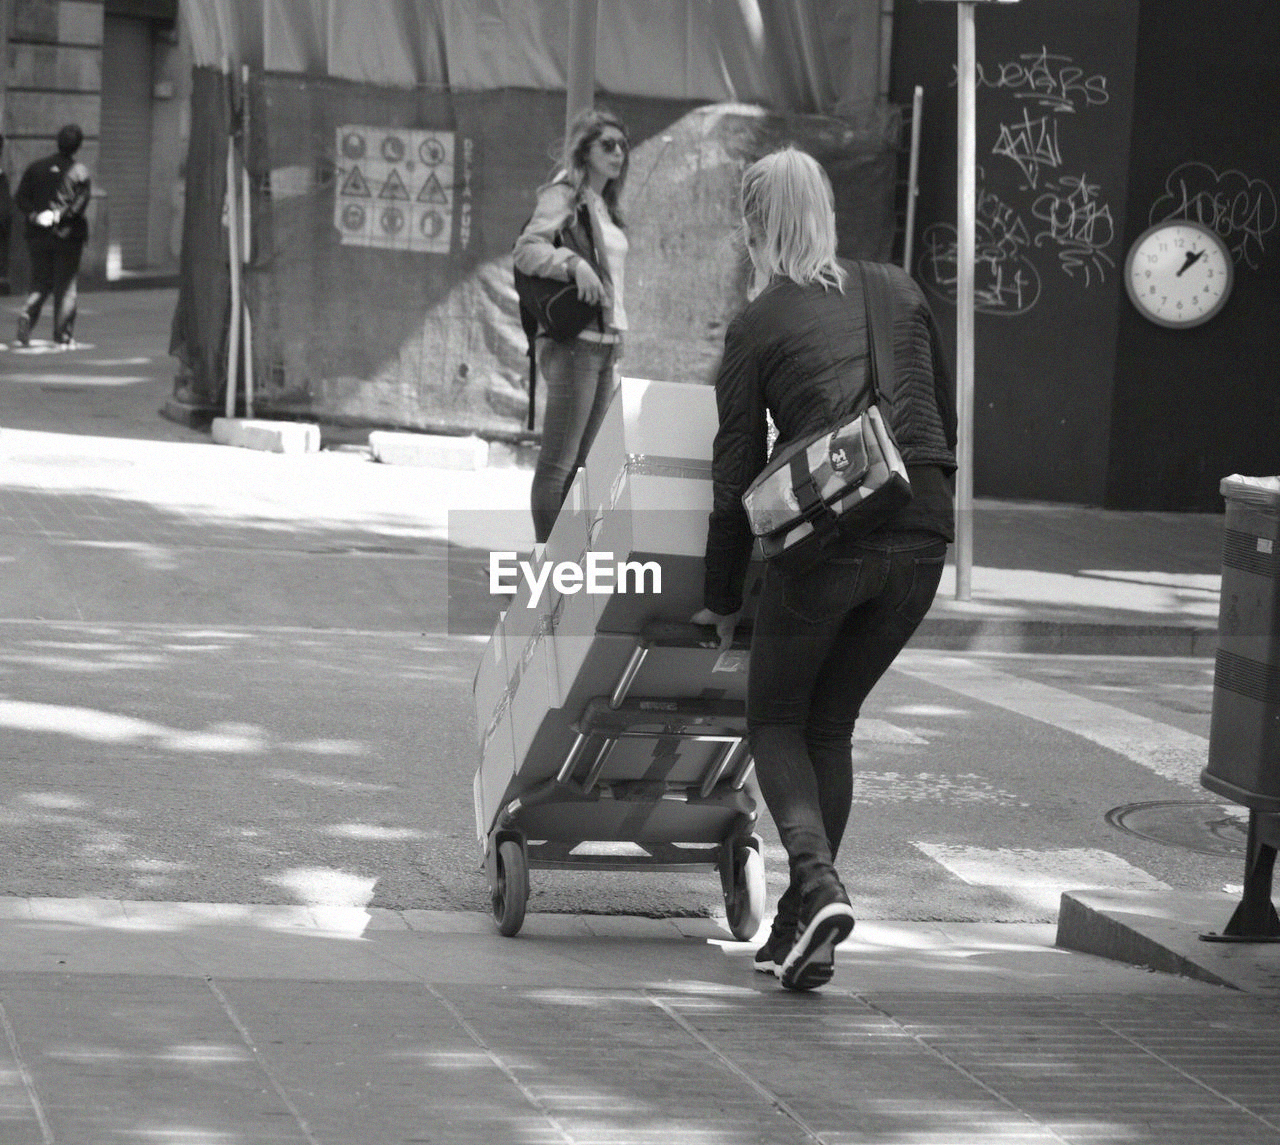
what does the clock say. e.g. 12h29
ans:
1h08
